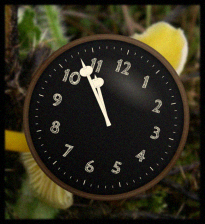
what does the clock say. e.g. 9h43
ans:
10h53
